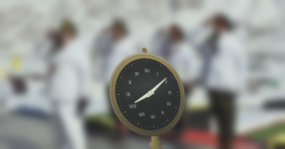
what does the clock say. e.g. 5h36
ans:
8h09
